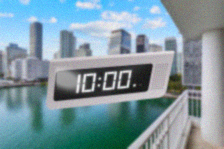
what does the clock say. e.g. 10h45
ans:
10h00
